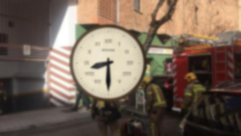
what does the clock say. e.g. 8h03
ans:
8h30
